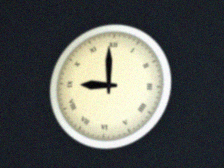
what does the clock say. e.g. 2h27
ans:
8h59
